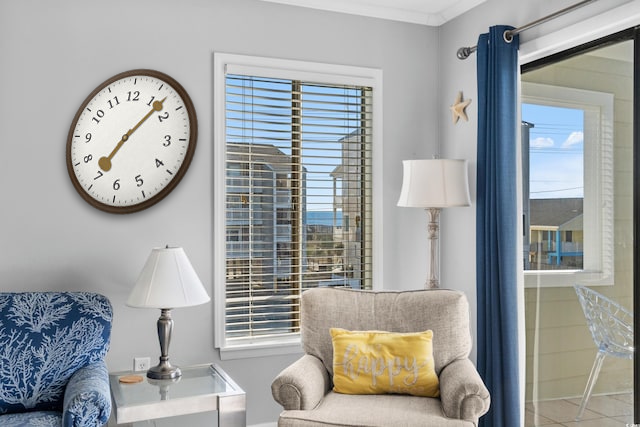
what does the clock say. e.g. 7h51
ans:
7h07
